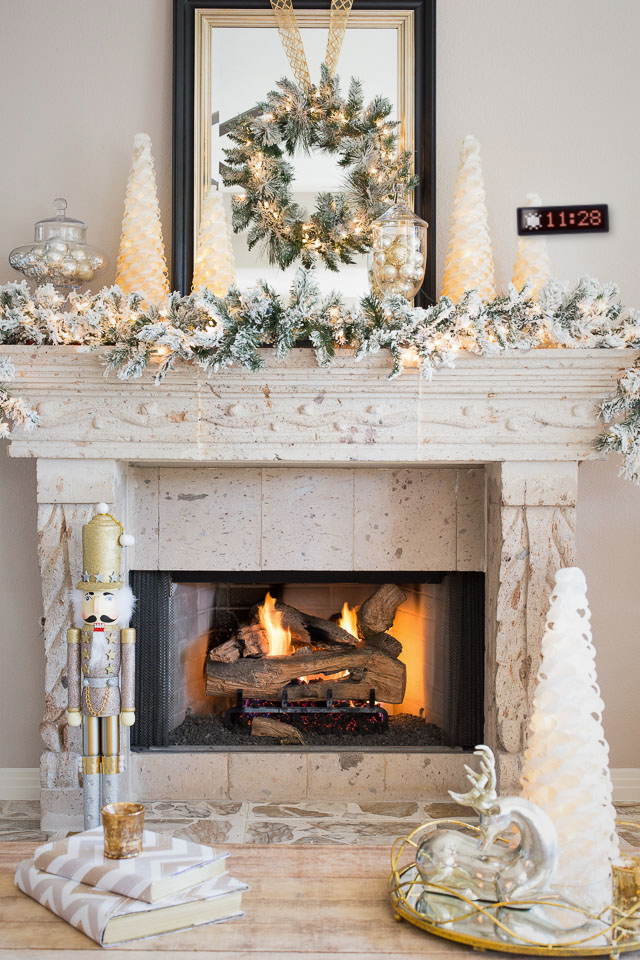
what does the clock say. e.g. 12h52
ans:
11h28
